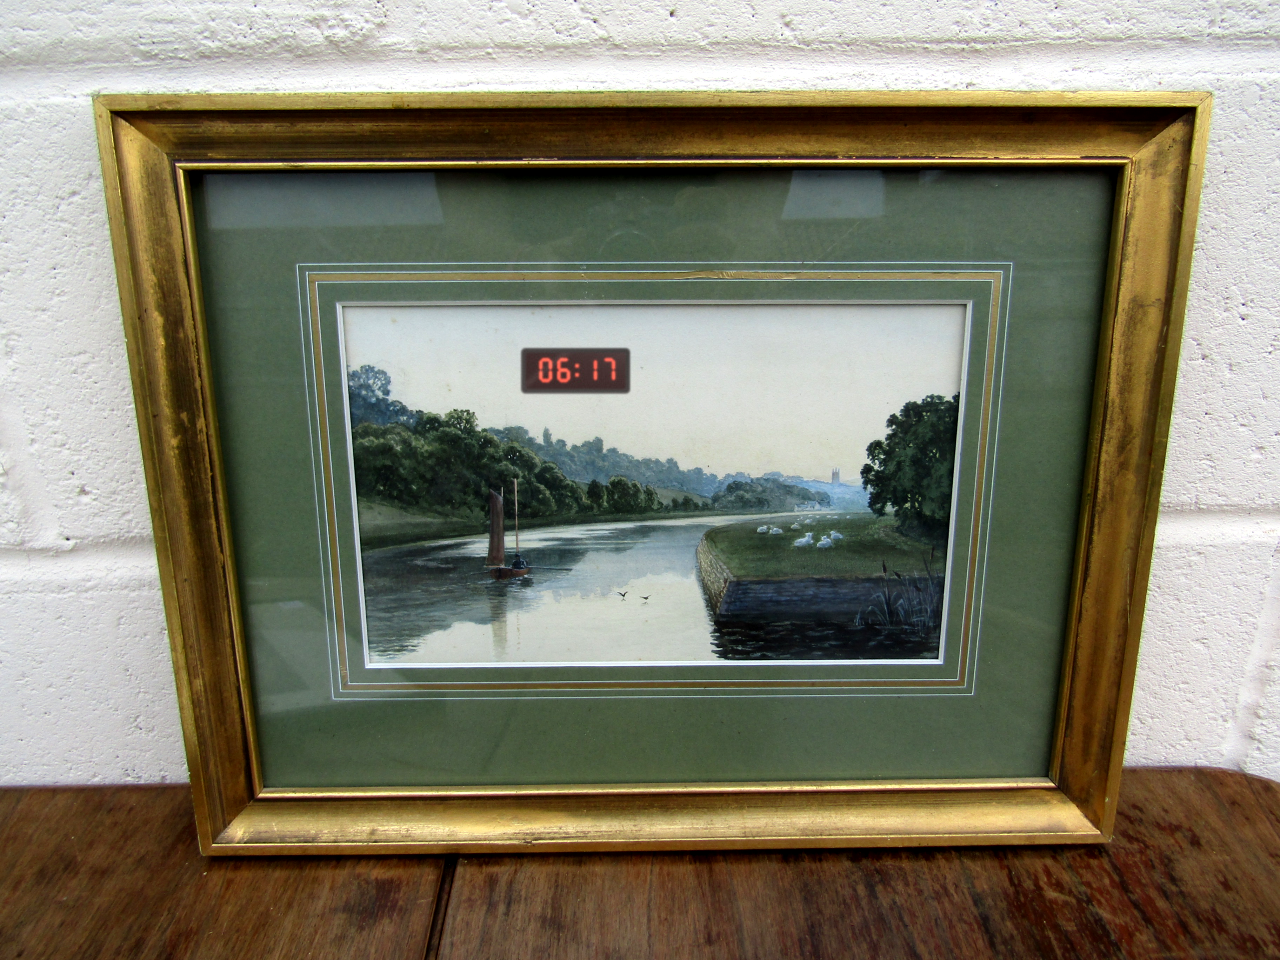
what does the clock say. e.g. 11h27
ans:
6h17
